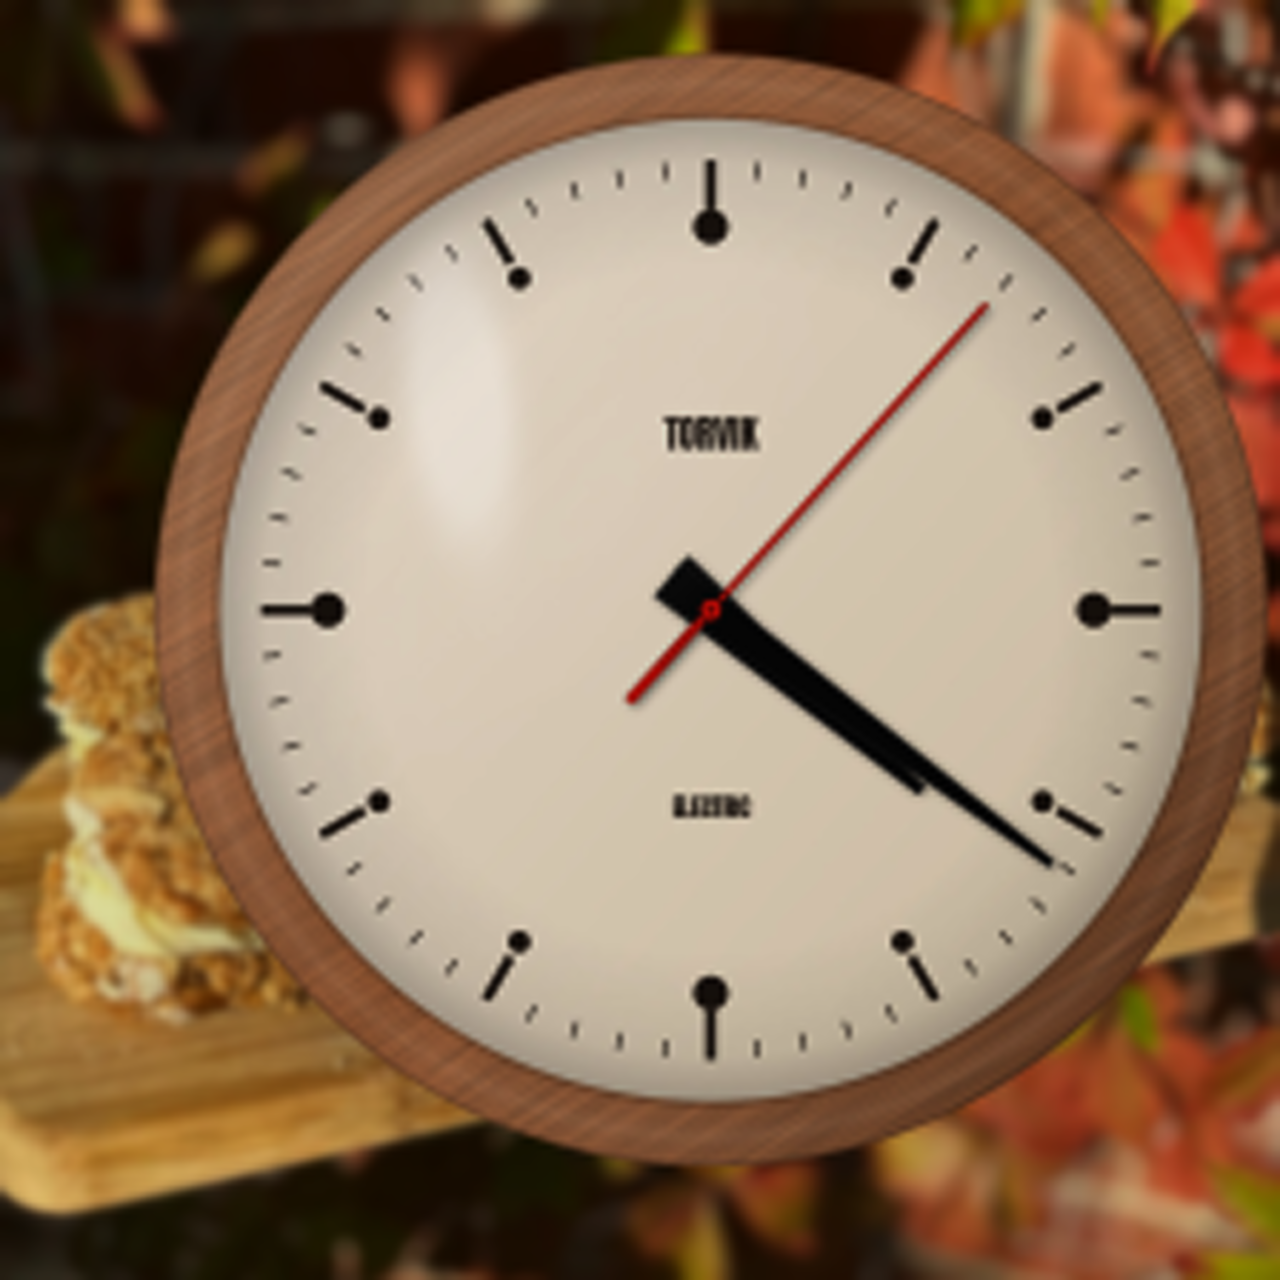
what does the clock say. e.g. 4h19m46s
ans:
4h21m07s
